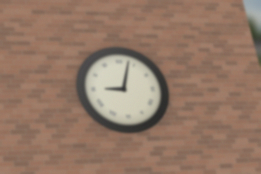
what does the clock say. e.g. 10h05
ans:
9h03
